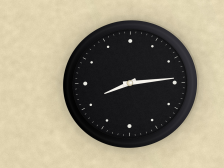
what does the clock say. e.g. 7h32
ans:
8h14
